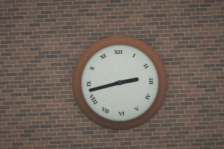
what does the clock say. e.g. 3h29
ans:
2h43
